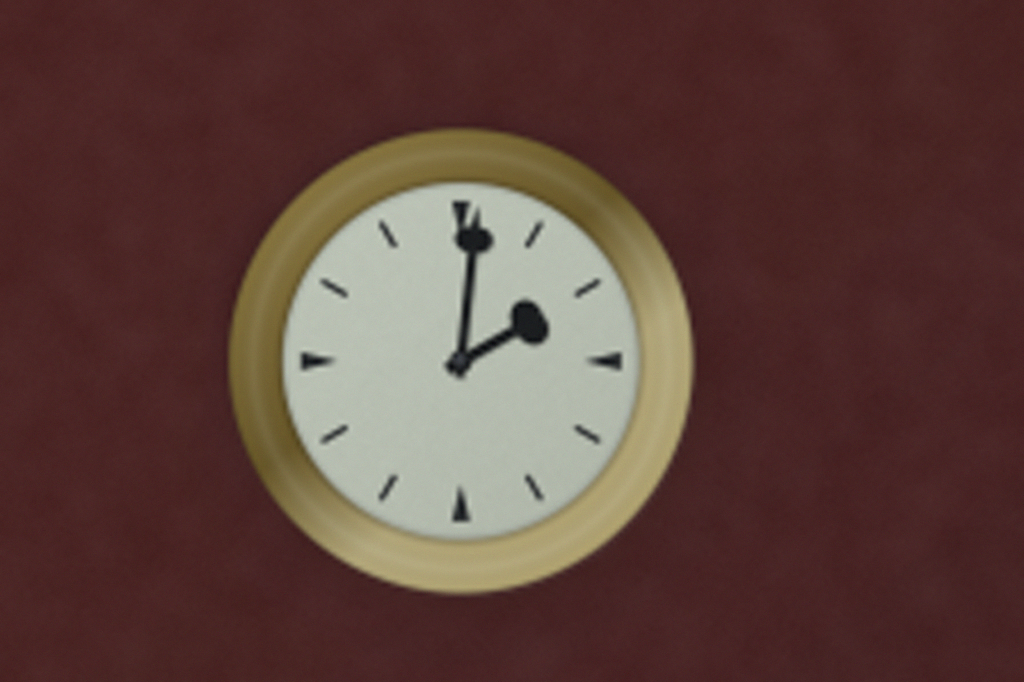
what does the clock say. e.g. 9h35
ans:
2h01
